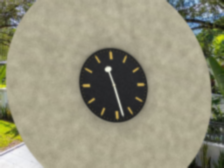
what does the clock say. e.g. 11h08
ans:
11h28
